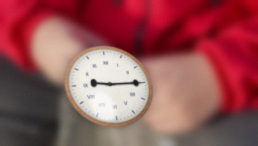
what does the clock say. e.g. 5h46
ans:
9h15
